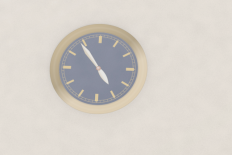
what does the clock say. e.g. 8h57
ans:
4h54
